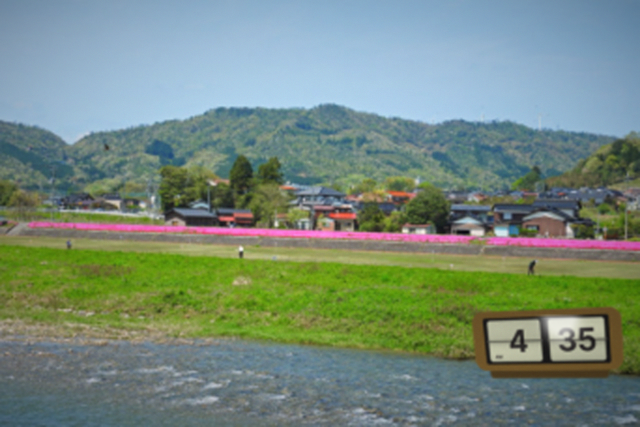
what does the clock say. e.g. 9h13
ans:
4h35
